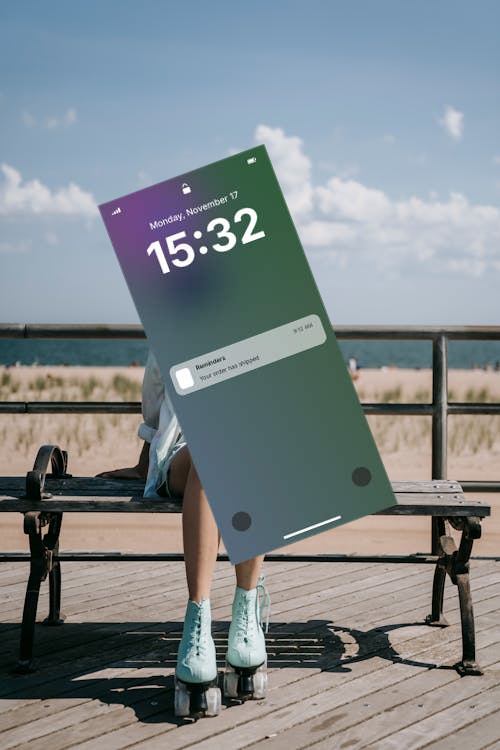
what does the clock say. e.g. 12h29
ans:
15h32
